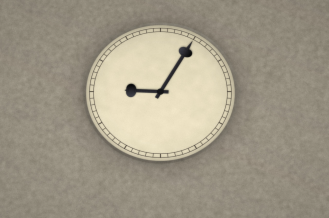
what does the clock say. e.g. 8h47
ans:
9h05
